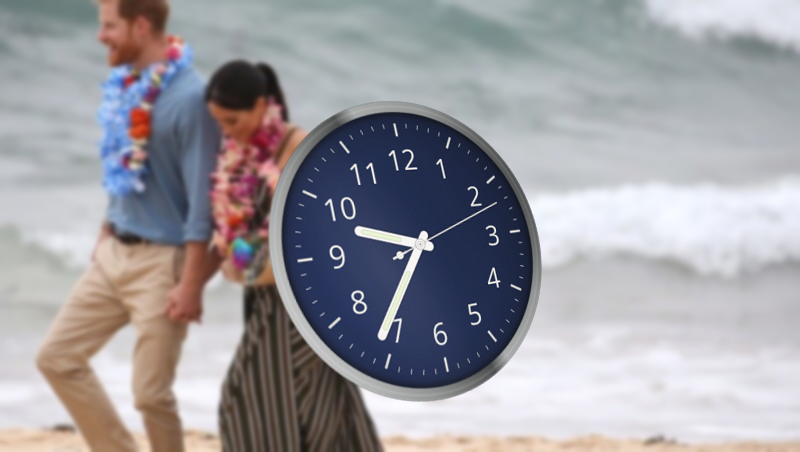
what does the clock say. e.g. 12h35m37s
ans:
9h36m12s
